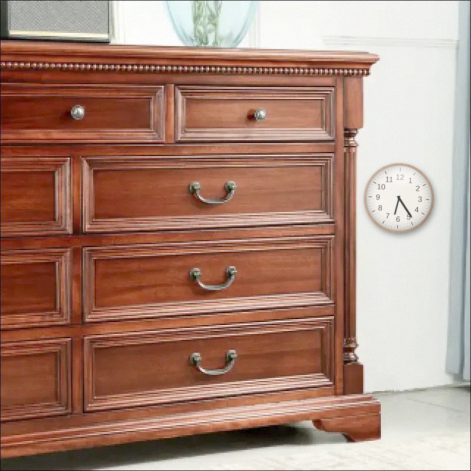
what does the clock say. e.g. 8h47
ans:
6h24
